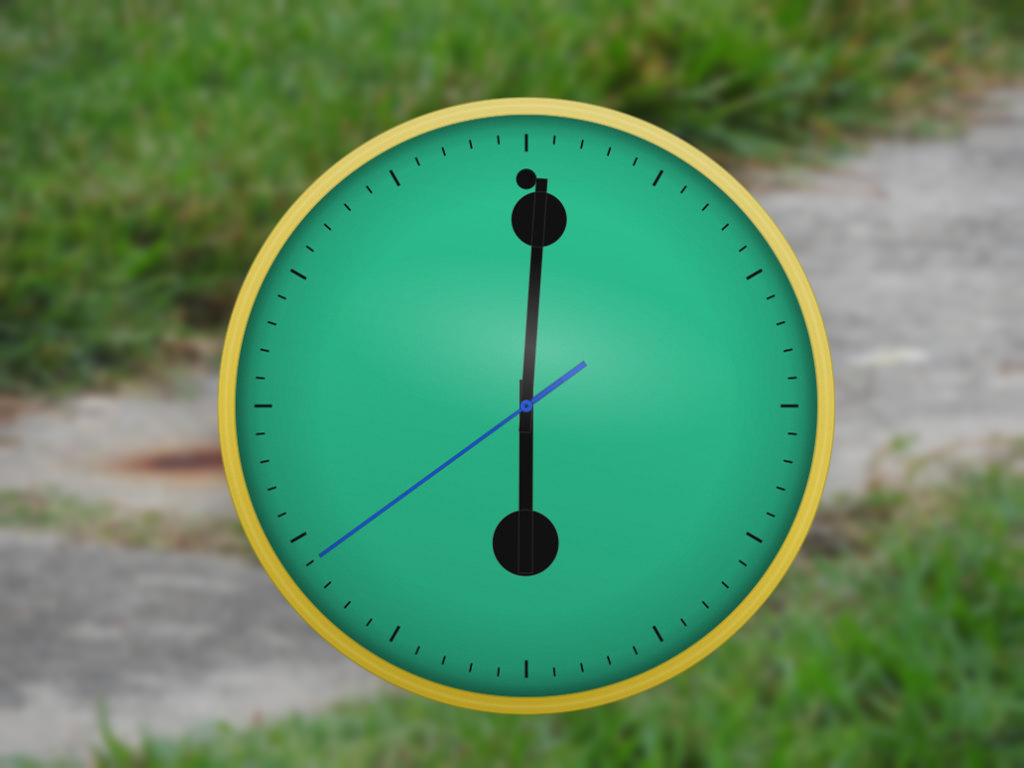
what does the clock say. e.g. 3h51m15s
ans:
6h00m39s
